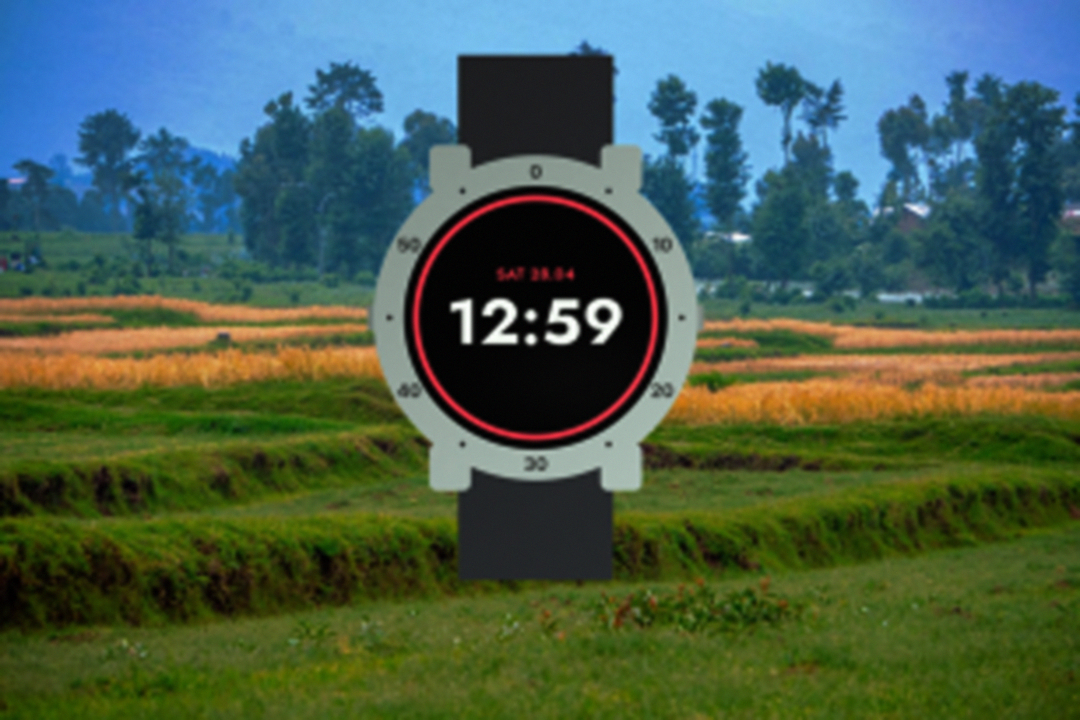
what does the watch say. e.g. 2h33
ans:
12h59
